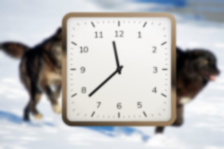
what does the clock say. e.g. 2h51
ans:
11h38
